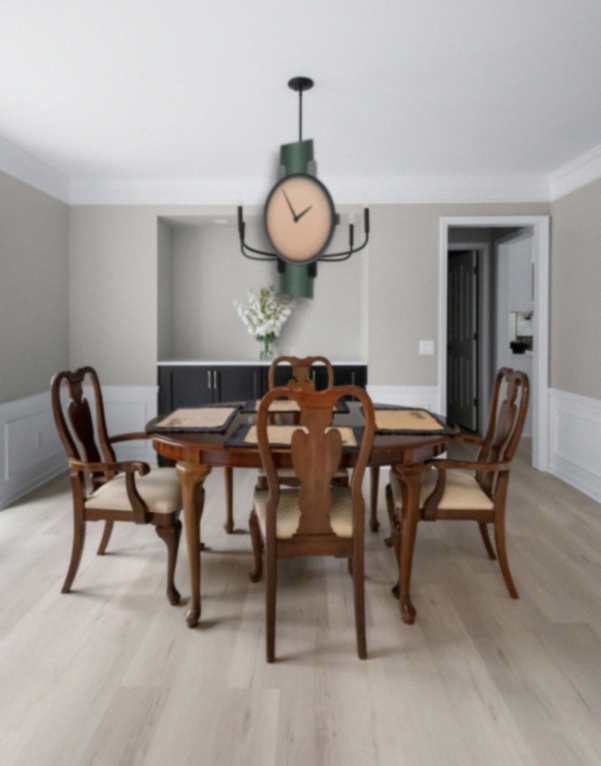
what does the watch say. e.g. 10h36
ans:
1h55
